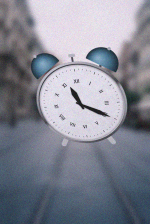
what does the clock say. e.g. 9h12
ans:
11h20
